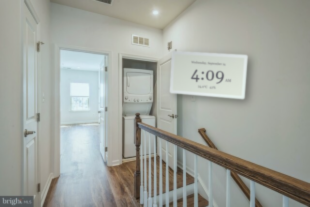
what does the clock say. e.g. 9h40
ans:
4h09
